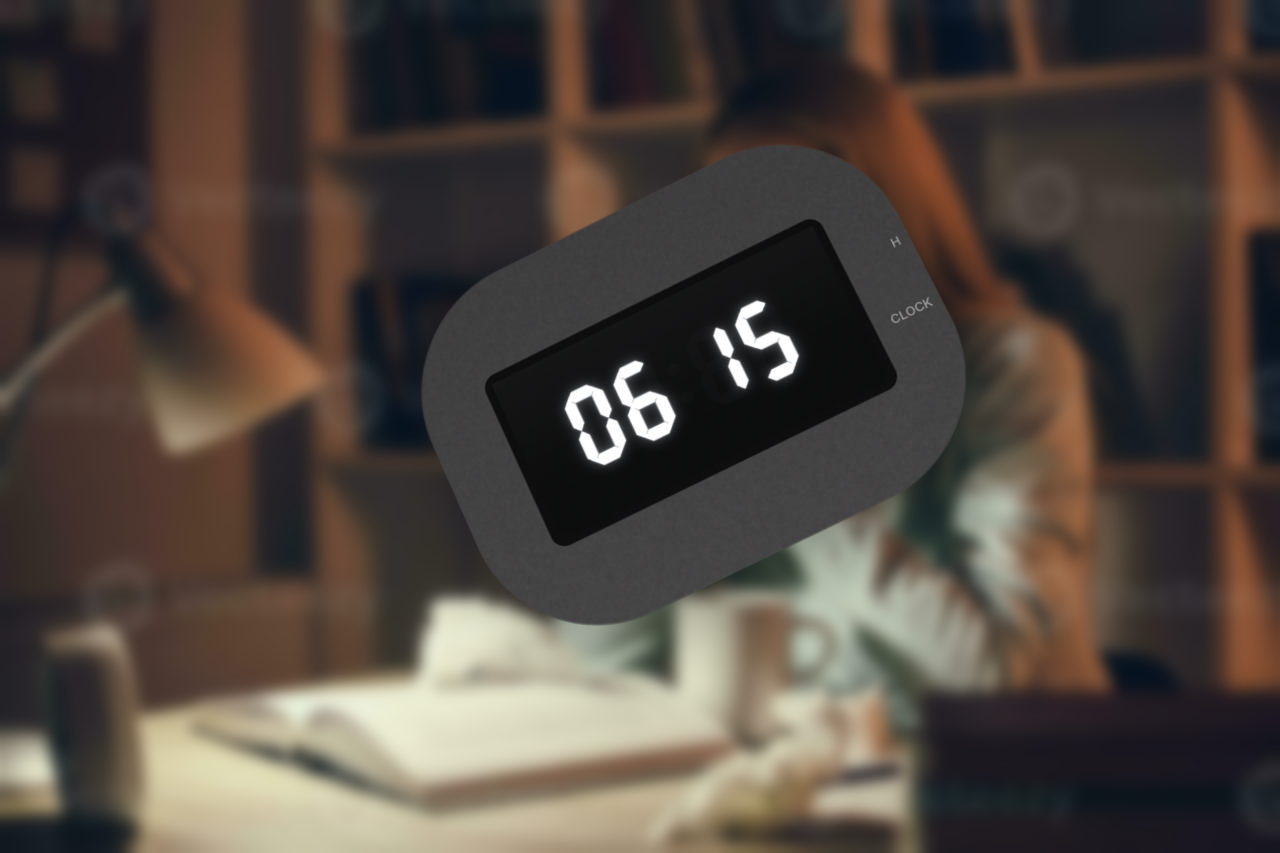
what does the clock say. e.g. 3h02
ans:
6h15
